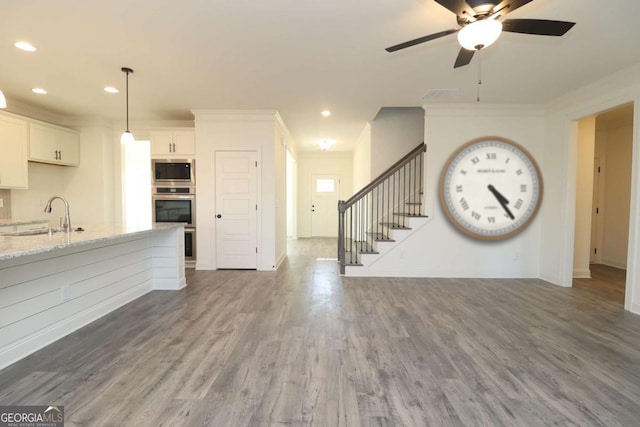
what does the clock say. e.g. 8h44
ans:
4h24
